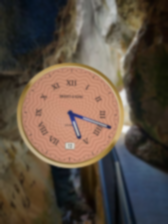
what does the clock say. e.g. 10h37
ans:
5h18
